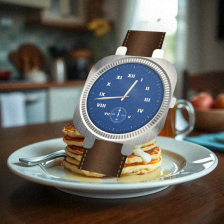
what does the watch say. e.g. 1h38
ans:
12h43
